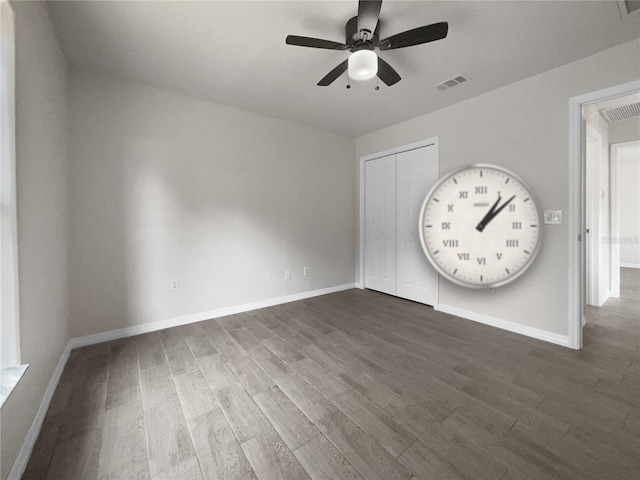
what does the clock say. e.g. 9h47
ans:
1h08
